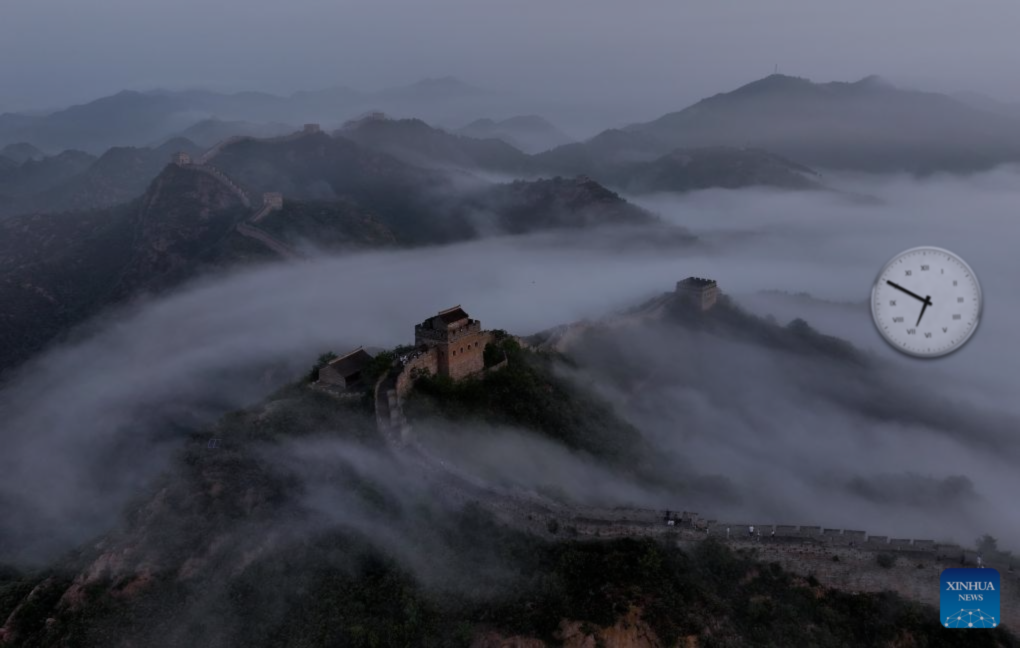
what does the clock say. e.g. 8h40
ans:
6h50
